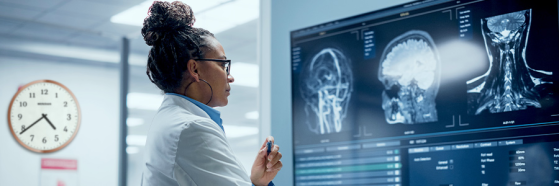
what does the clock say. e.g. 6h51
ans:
4h39
